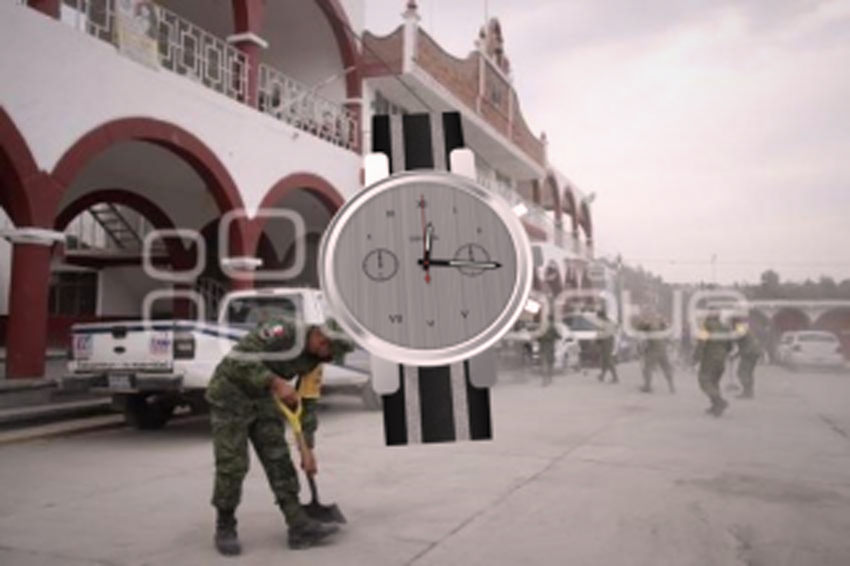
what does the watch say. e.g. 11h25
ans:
12h16
